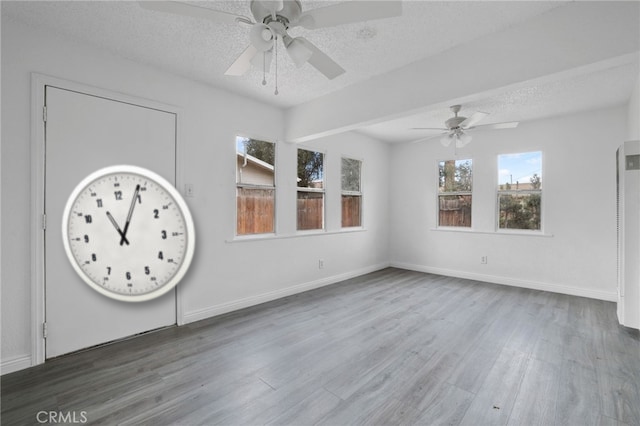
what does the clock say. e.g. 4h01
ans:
11h04
